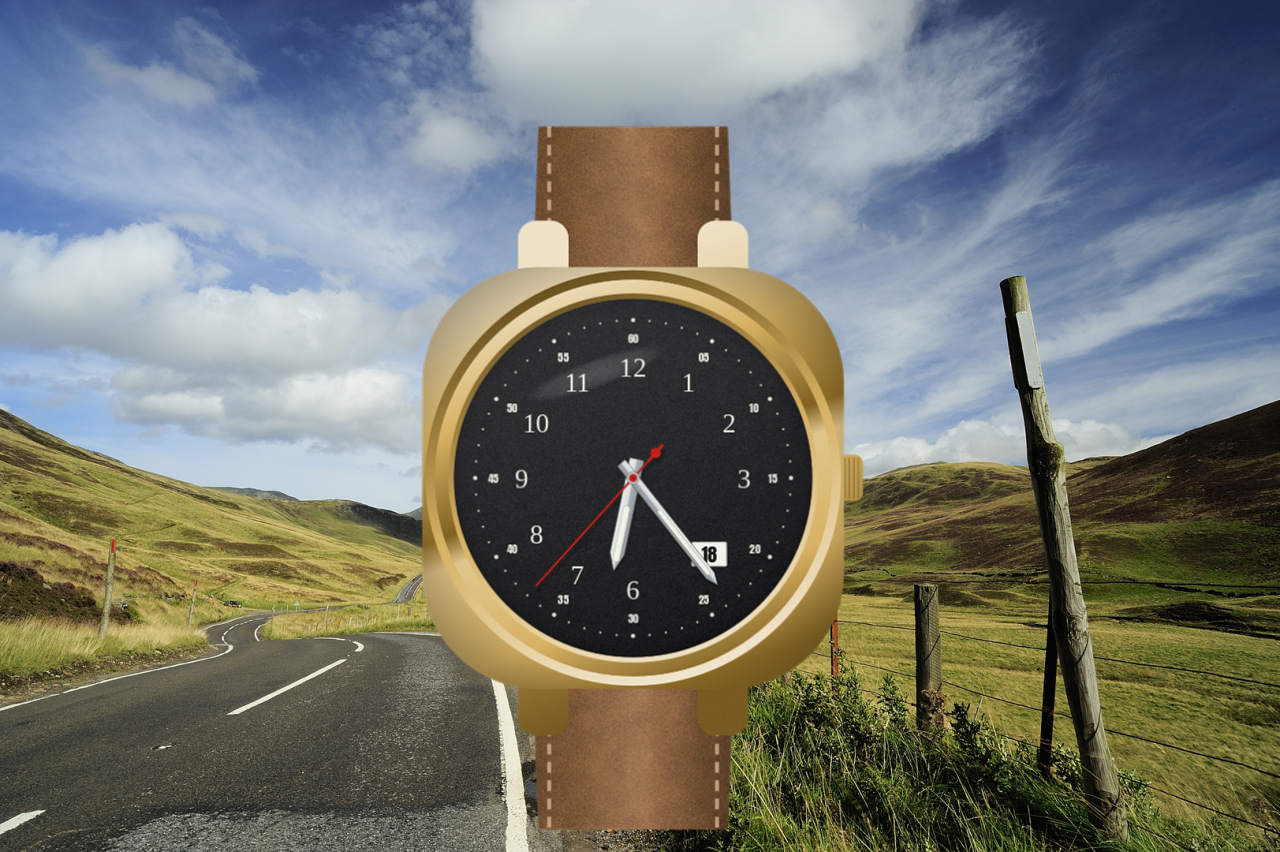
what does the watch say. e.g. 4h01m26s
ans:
6h23m37s
